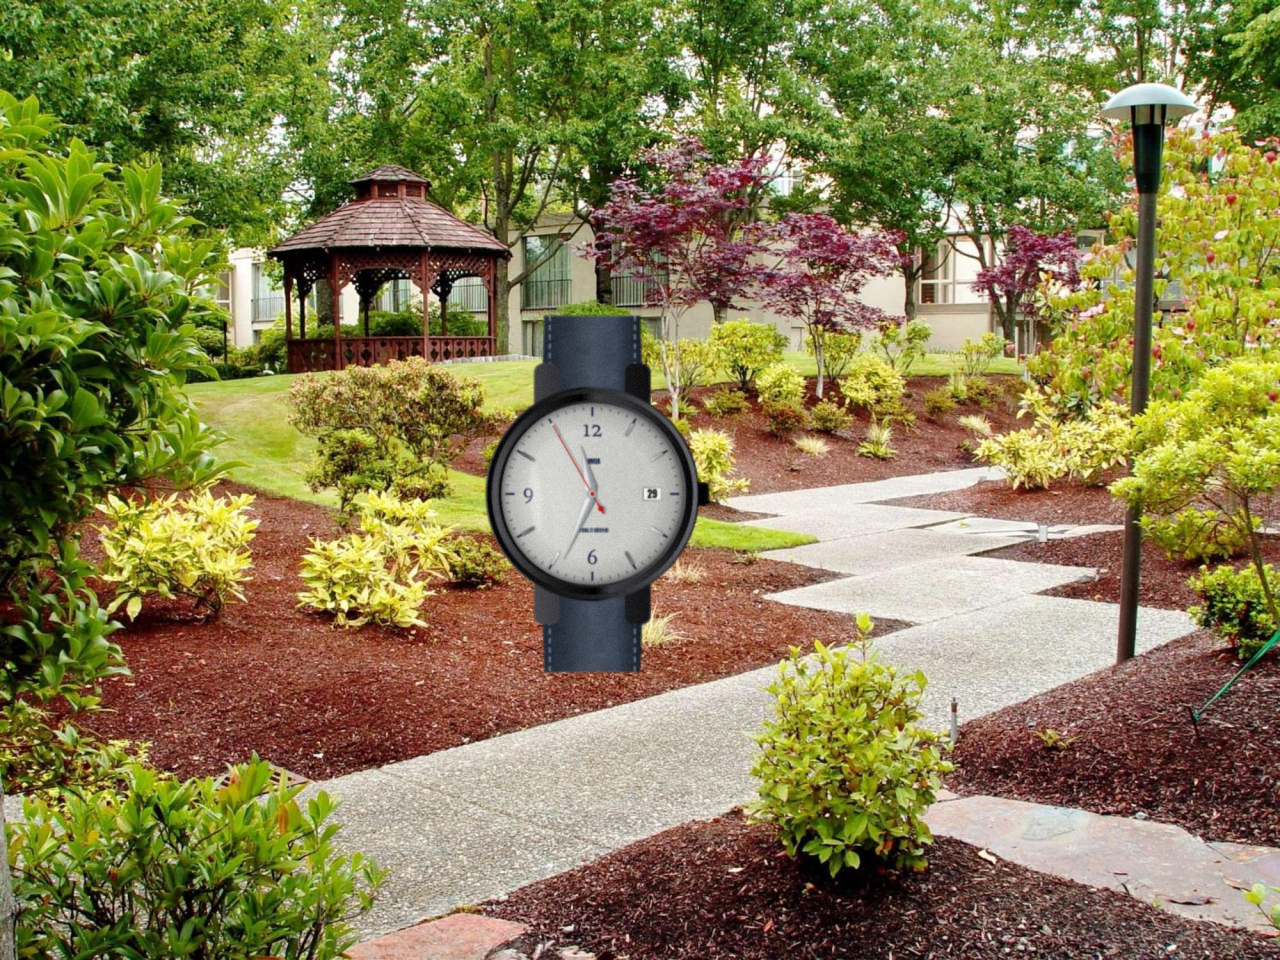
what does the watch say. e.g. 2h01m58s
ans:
11h33m55s
